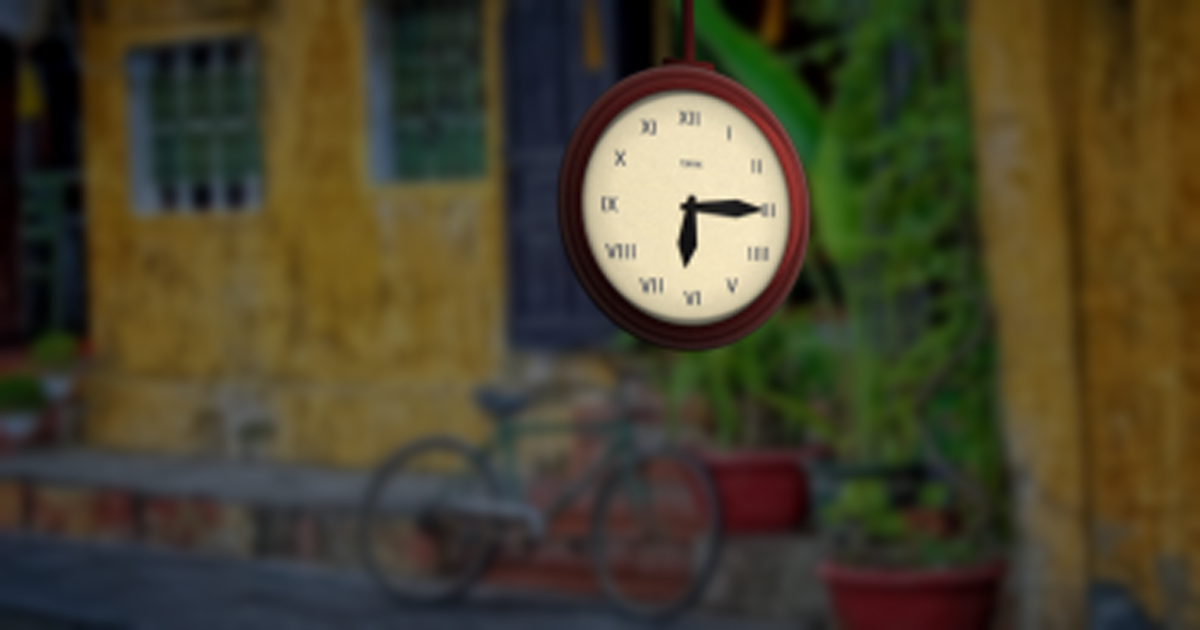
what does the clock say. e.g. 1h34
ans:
6h15
